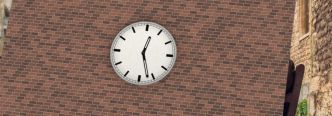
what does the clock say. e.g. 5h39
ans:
12h27
